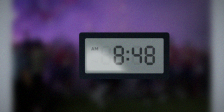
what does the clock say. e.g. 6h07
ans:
8h48
